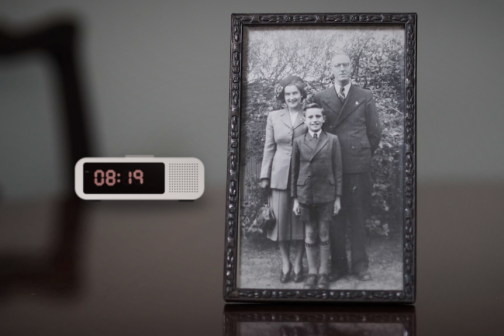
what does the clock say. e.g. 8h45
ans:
8h19
